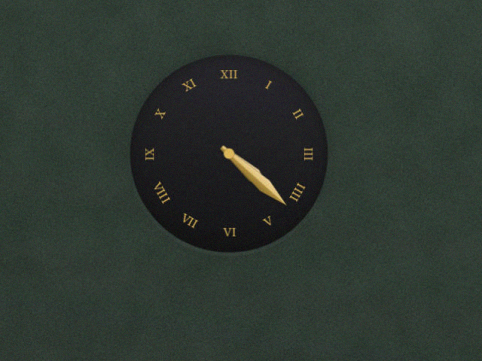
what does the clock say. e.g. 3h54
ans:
4h22
